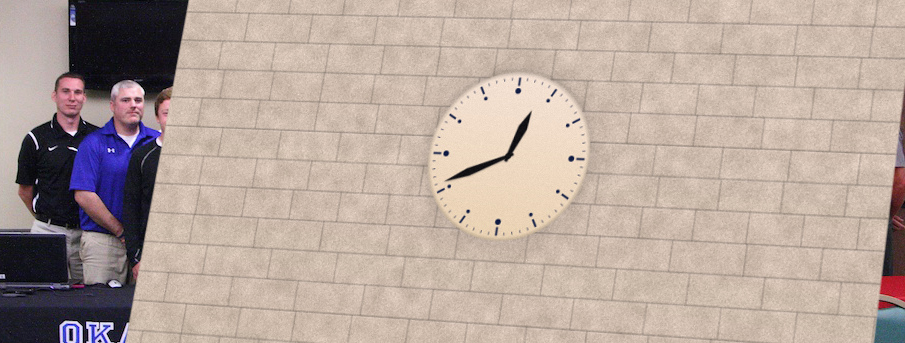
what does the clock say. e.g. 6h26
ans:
12h41
